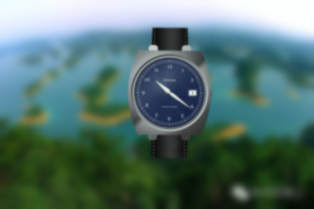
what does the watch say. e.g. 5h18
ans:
10h21
